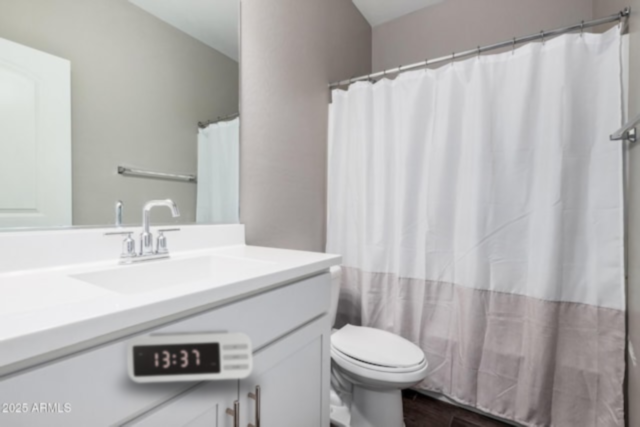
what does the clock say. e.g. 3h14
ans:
13h37
